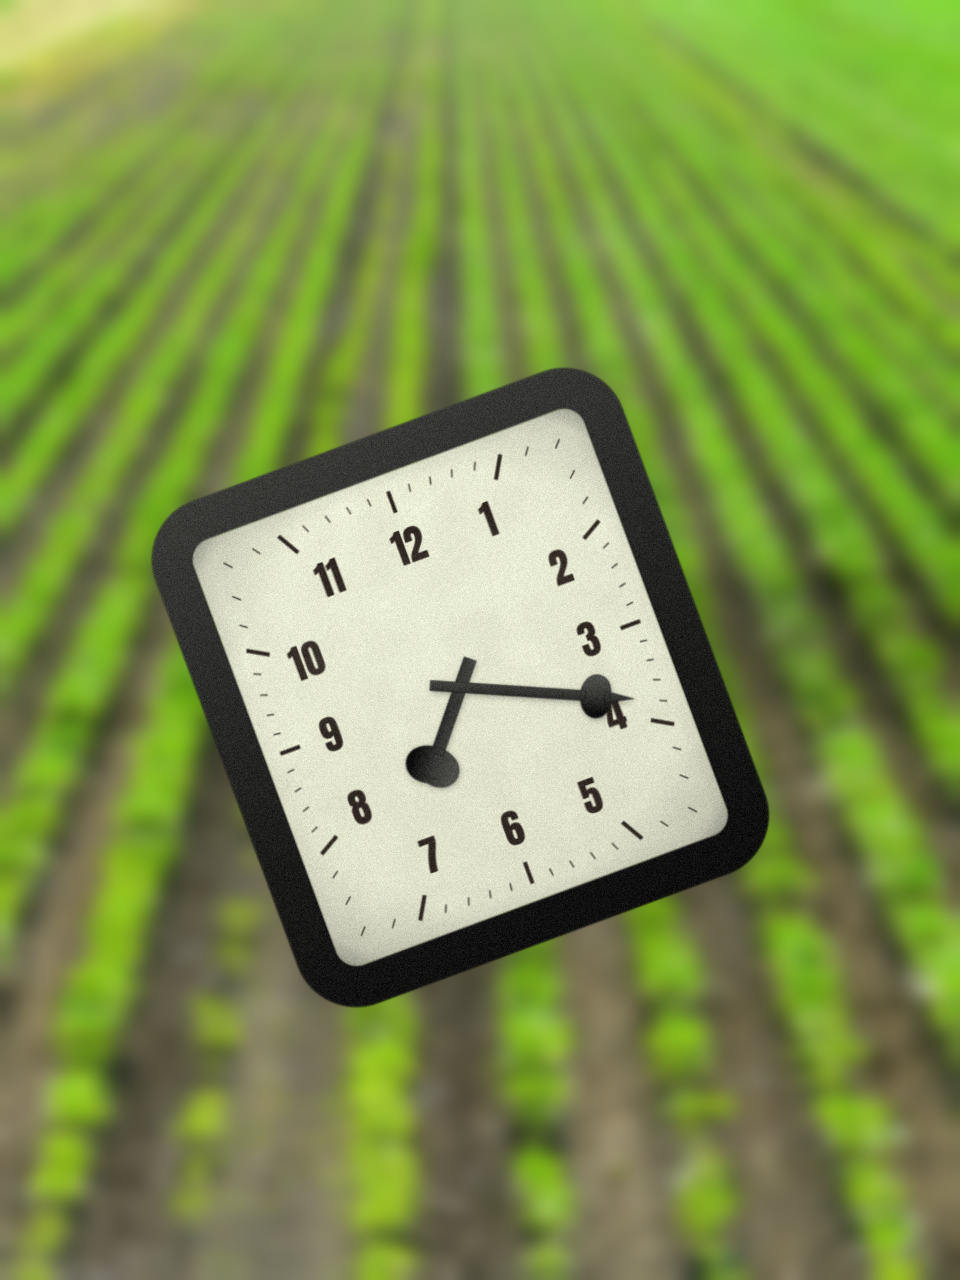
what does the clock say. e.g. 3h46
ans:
7h19
